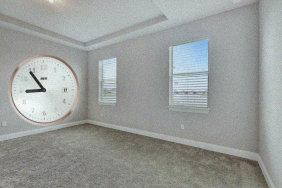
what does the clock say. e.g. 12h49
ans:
8h54
